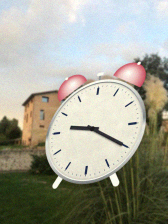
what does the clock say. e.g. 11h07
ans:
9h20
